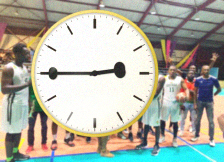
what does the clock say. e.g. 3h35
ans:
2h45
